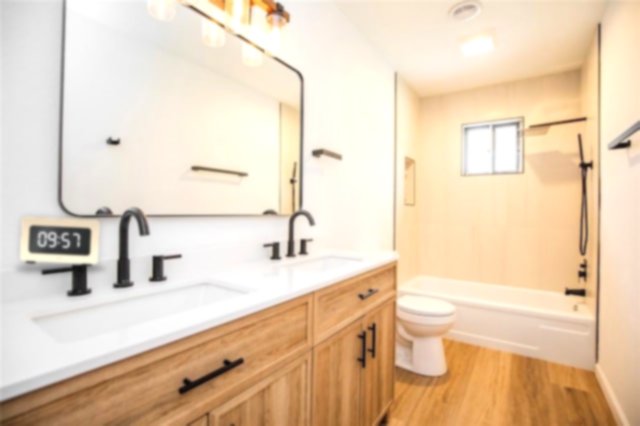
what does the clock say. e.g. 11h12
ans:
9h57
